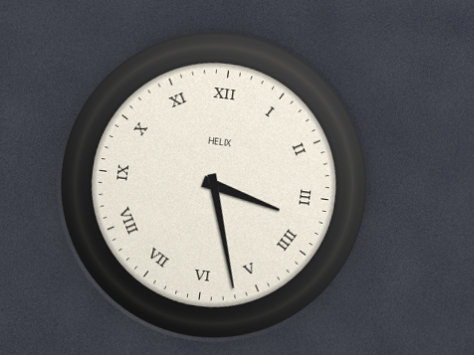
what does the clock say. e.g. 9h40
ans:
3h27
